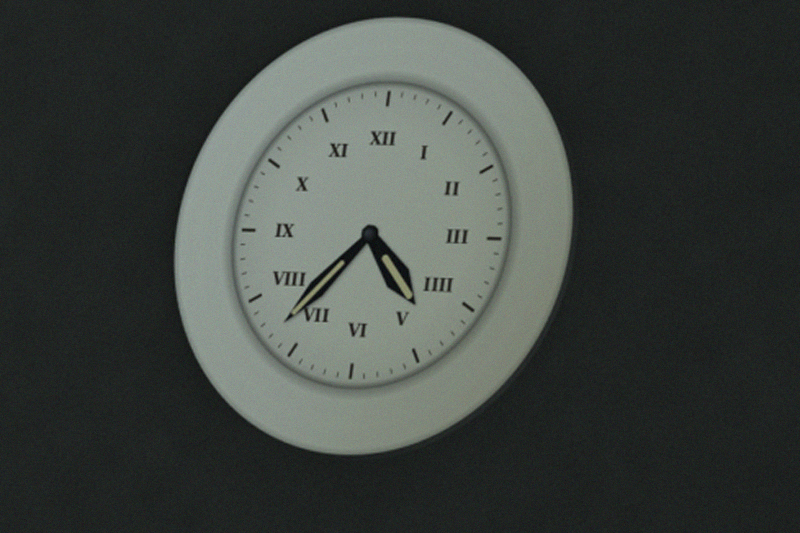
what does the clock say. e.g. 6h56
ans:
4h37
